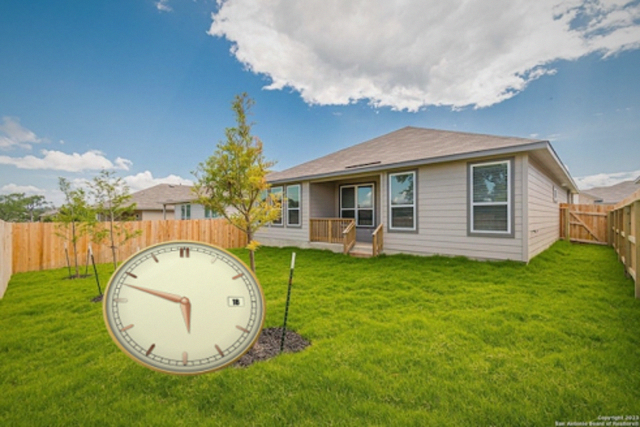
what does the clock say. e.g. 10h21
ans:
5h48
